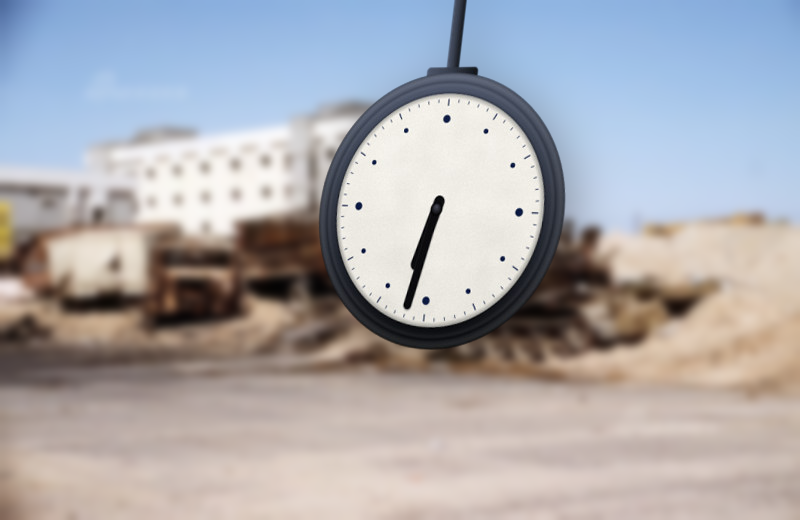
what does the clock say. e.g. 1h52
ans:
6h32
